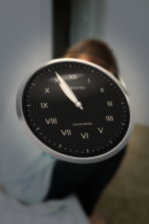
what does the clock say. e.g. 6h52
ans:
10h56
